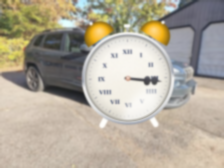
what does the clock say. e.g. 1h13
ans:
3h16
